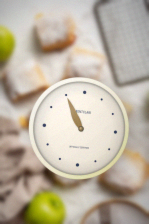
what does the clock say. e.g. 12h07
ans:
10h55
